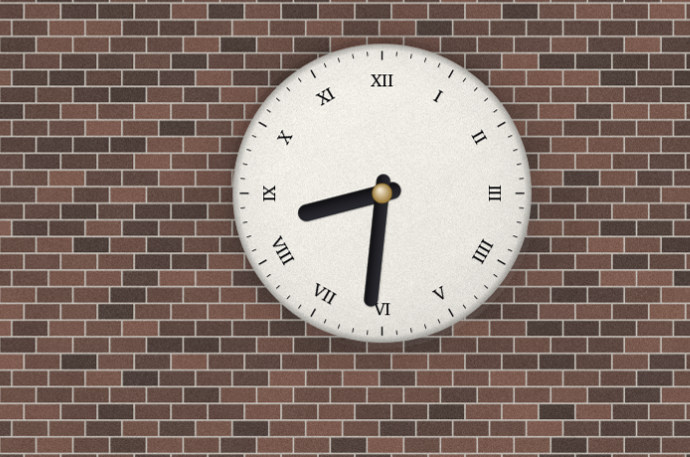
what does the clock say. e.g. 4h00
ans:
8h31
